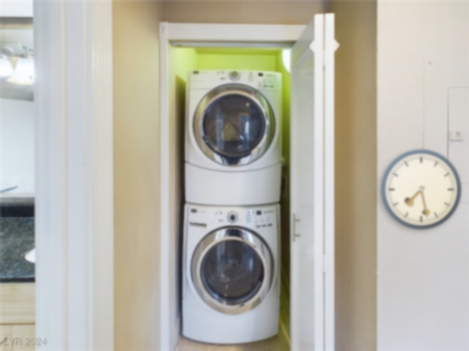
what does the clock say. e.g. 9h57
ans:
7h28
